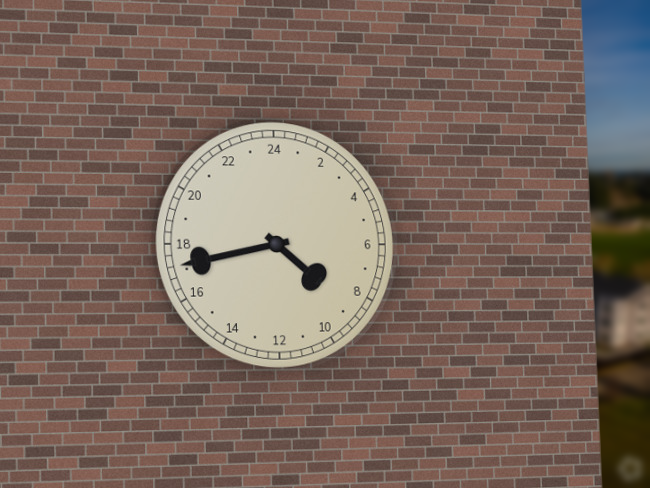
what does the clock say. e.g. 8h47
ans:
8h43
